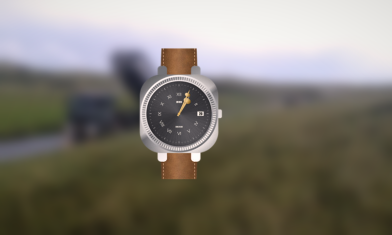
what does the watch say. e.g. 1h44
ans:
1h04
